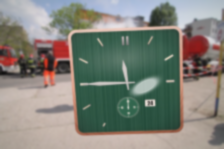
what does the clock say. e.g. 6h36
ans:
11h45
